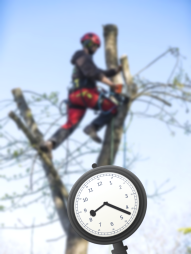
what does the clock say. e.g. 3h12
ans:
8h22
